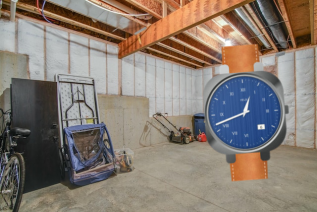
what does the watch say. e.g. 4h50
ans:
12h42
